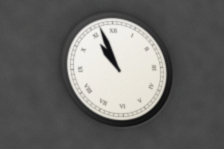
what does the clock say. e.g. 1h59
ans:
10h57
